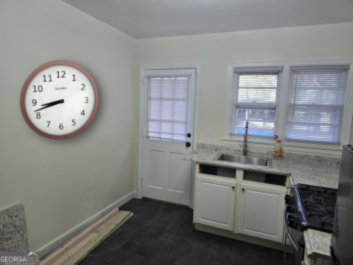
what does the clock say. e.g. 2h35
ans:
8h42
